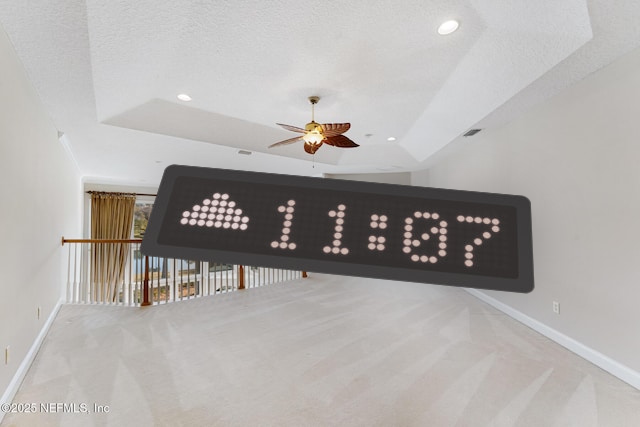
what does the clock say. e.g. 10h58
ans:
11h07
